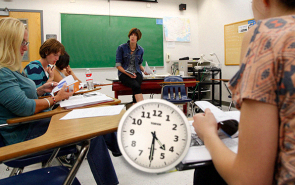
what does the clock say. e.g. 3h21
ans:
4h30
